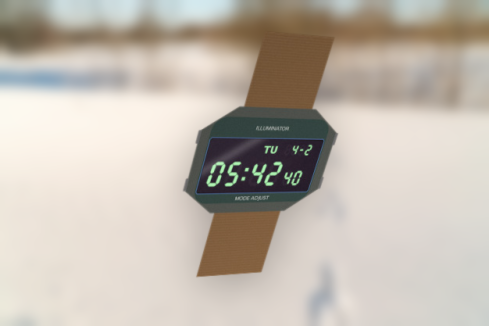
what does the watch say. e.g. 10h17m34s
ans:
5h42m40s
